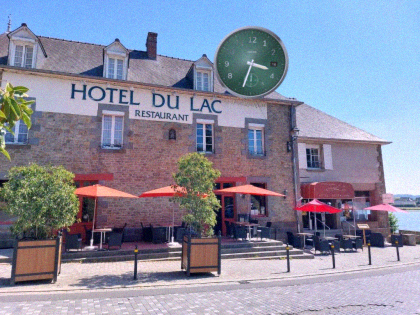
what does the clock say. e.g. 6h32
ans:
3h33
